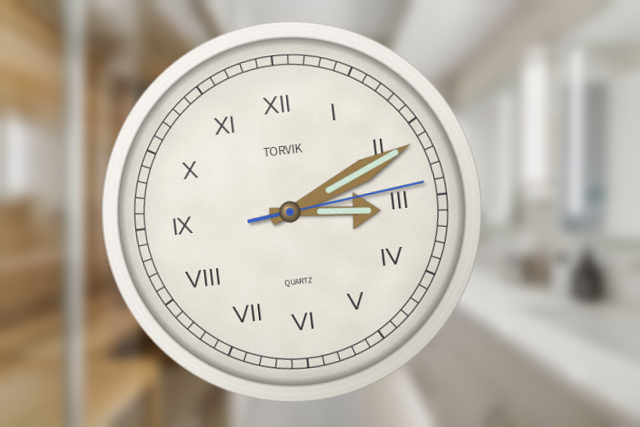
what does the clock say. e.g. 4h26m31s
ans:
3h11m14s
